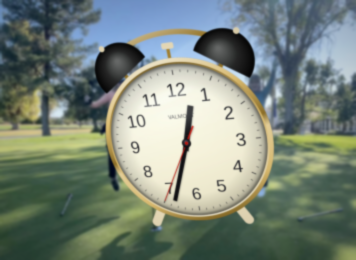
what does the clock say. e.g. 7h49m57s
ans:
12h33m35s
